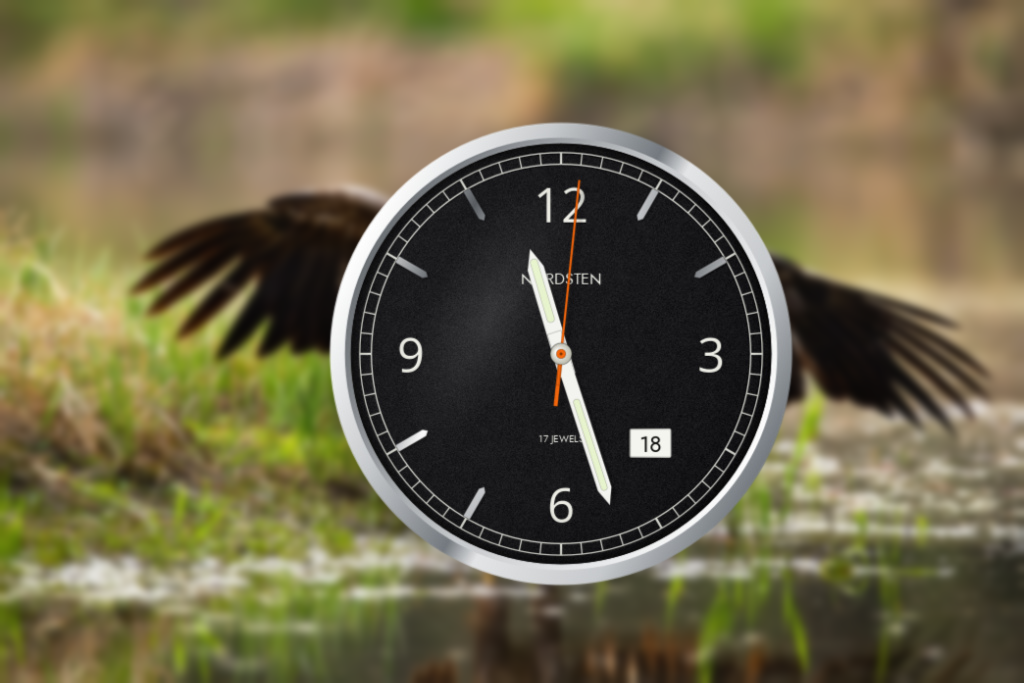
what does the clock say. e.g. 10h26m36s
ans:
11h27m01s
